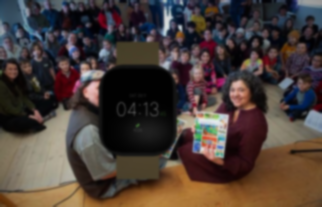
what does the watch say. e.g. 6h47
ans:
4h13
